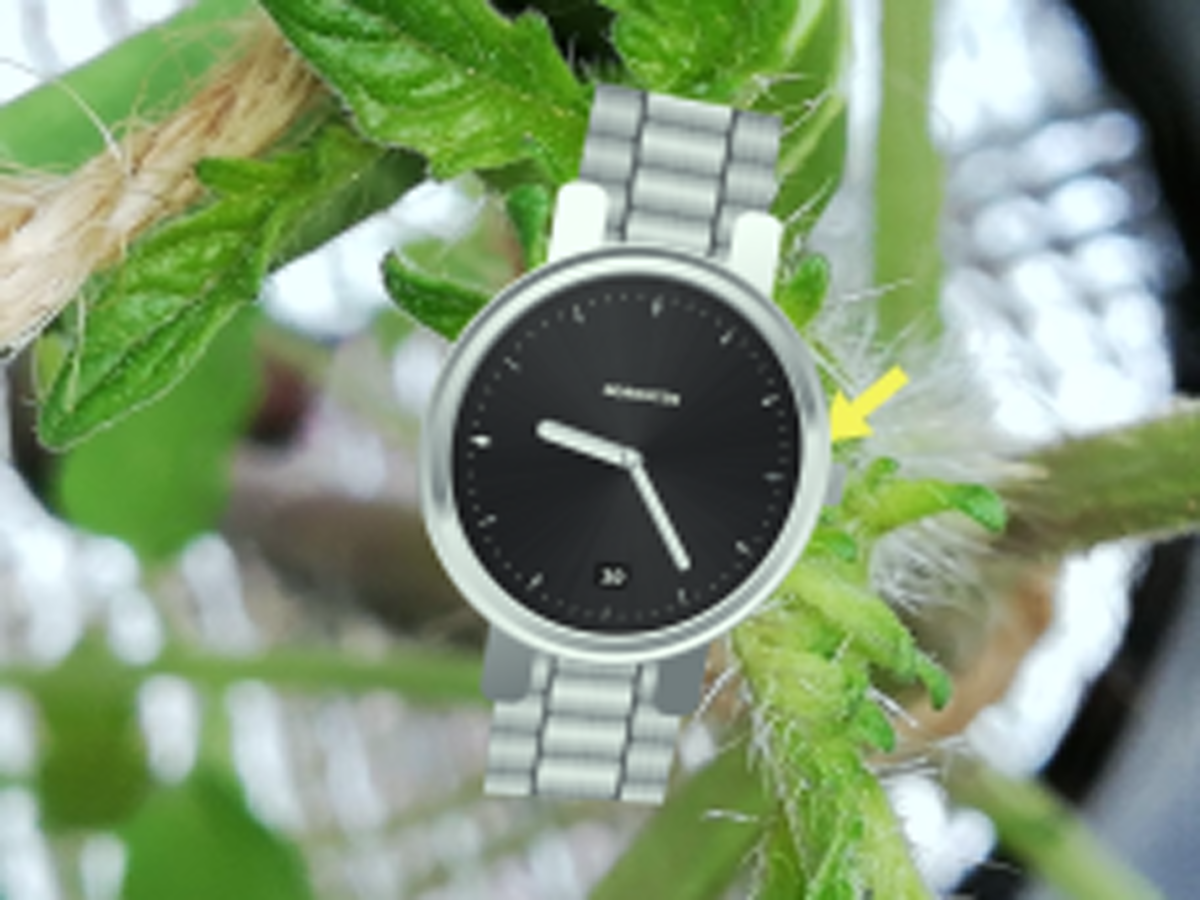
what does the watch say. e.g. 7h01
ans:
9h24
